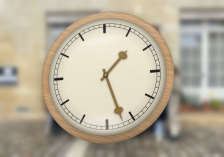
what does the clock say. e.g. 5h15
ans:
1h27
